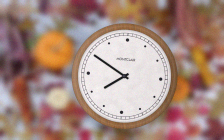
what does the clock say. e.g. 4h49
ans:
7h50
